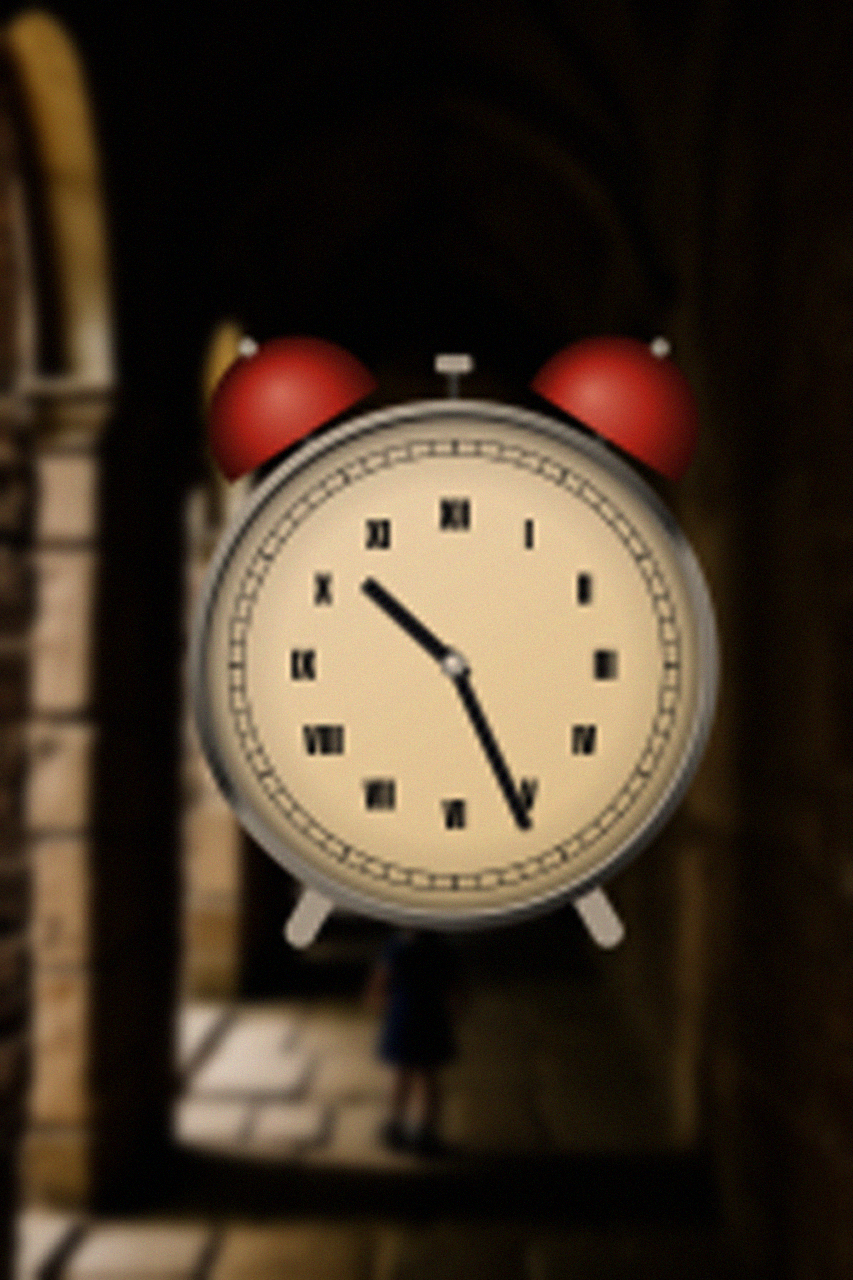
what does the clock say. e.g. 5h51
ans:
10h26
